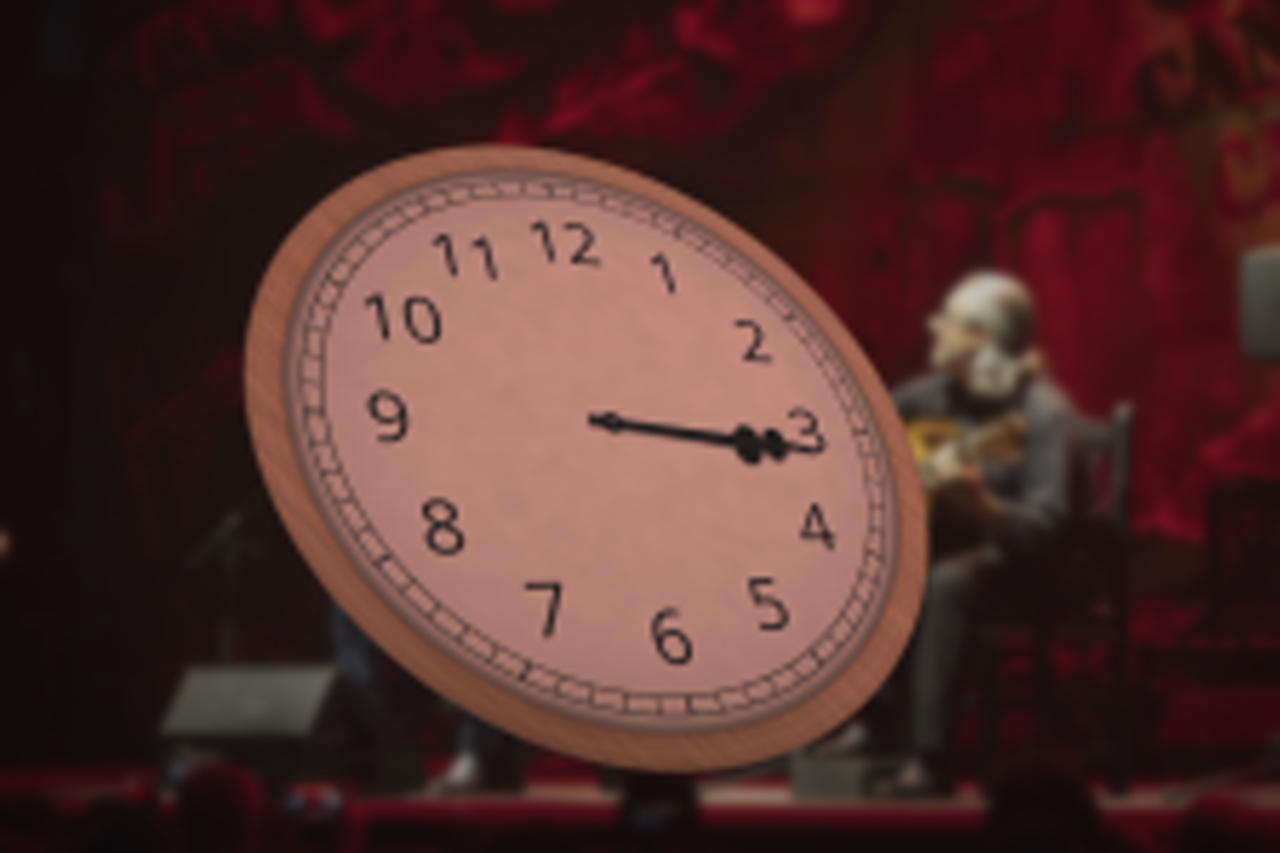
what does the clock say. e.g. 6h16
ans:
3h16
